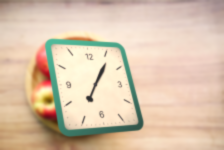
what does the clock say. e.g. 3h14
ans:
7h06
